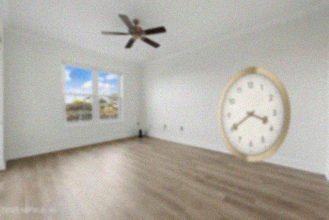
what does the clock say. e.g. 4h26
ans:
3h40
